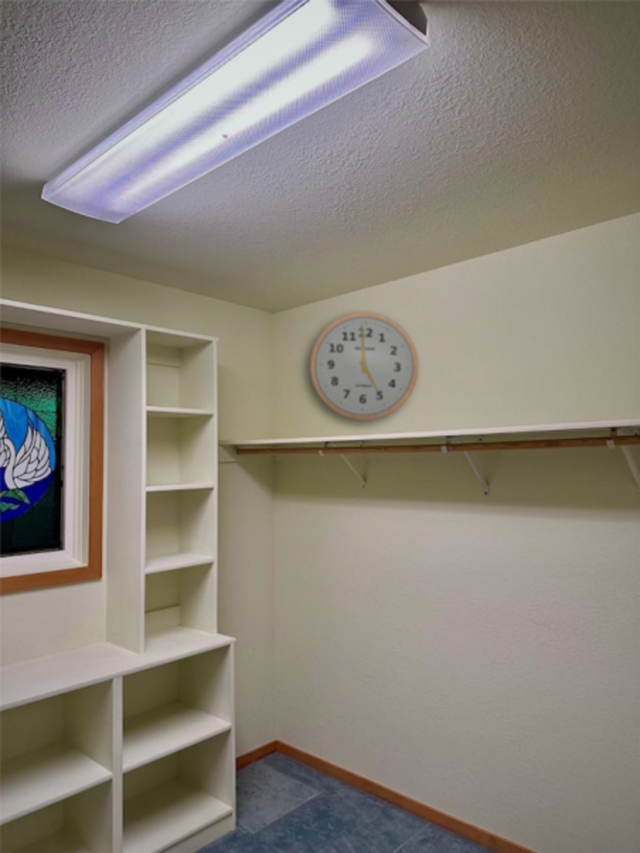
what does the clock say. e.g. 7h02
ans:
4h59
